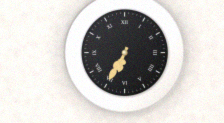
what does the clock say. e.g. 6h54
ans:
6h35
